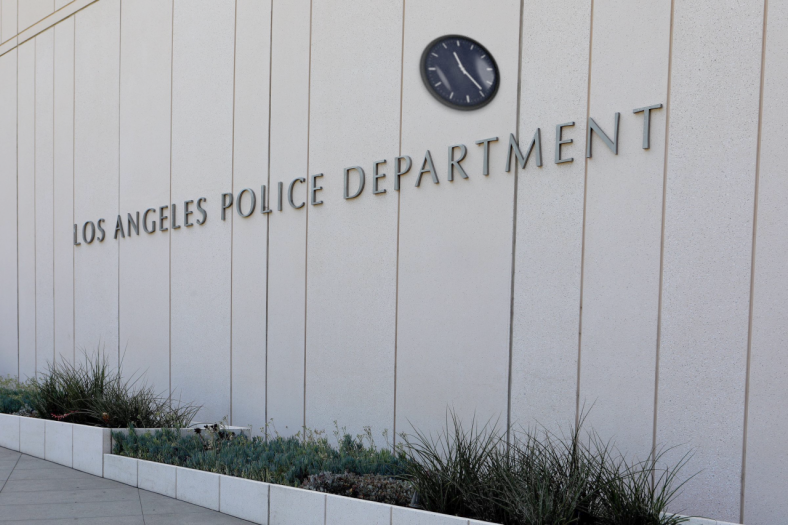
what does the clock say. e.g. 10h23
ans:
11h24
